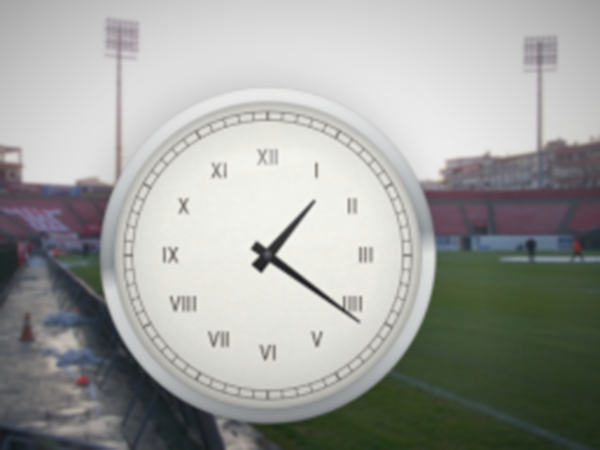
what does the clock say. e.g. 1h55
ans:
1h21
